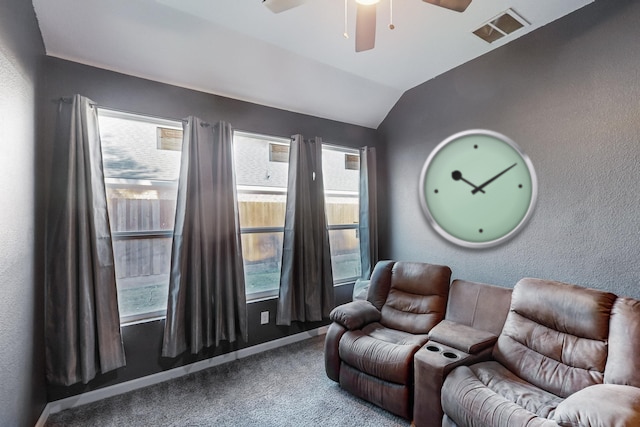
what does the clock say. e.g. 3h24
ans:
10h10
